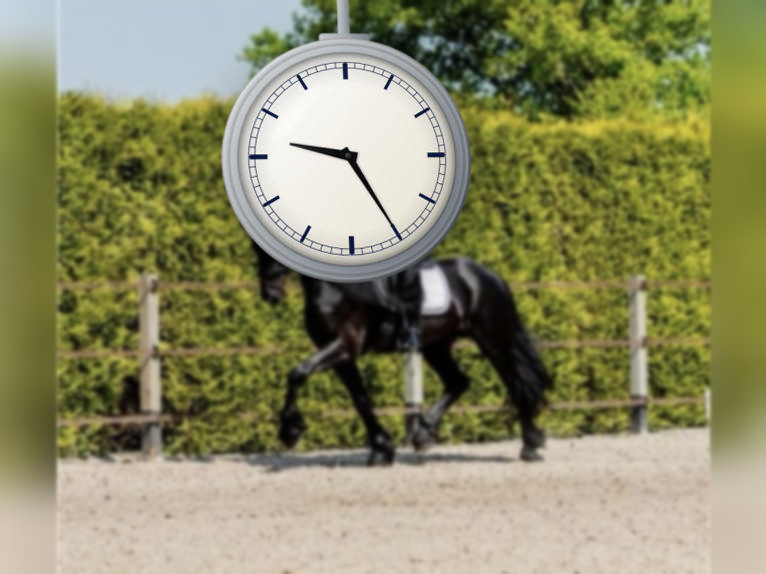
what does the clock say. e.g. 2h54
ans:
9h25
